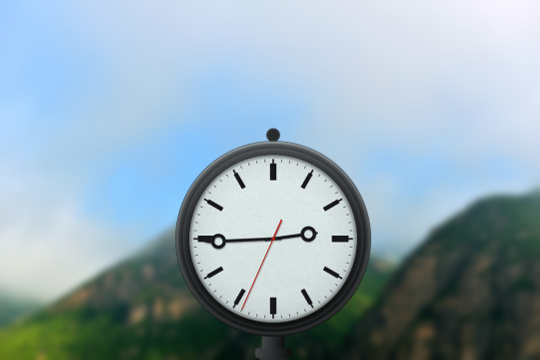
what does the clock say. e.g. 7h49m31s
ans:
2h44m34s
